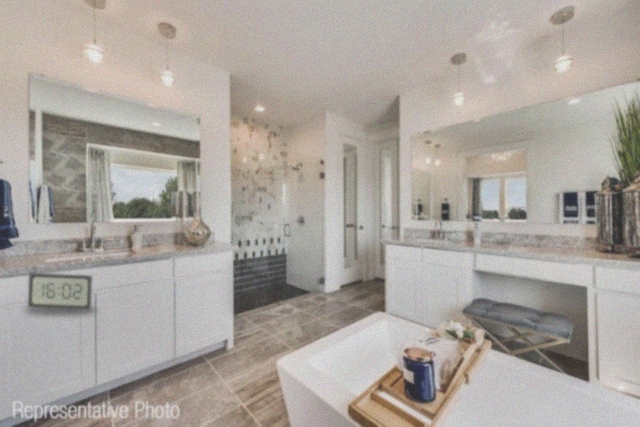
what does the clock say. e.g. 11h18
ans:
16h02
